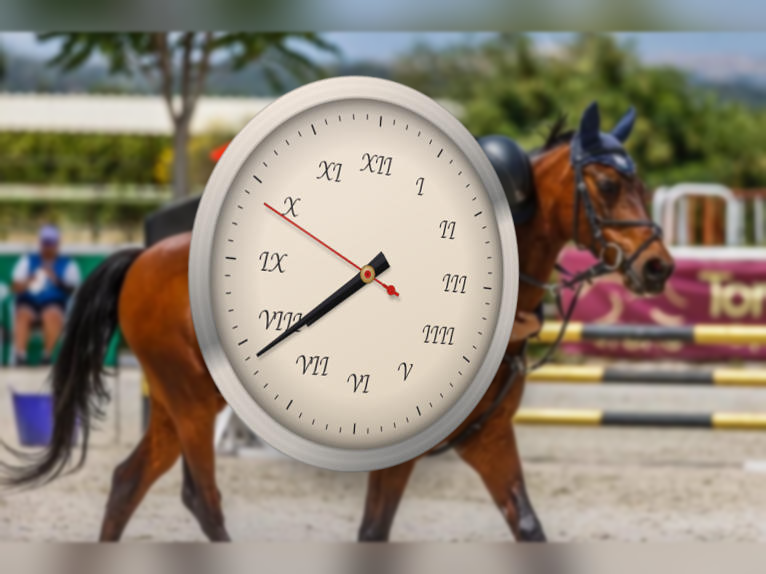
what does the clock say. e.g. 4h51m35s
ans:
7h38m49s
